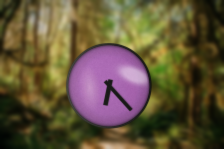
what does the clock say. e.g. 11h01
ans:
6h23
